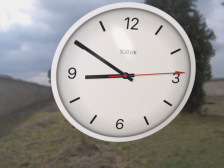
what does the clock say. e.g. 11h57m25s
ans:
8h50m14s
